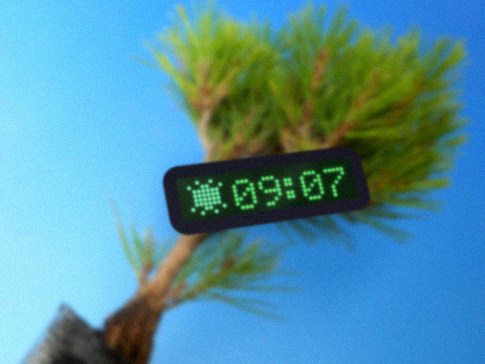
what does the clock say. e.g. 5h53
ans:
9h07
